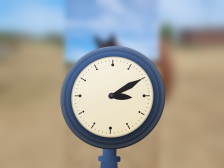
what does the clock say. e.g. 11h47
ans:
3h10
